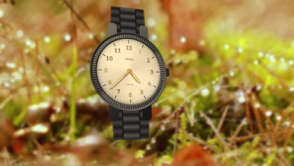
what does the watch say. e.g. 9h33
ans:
4h38
